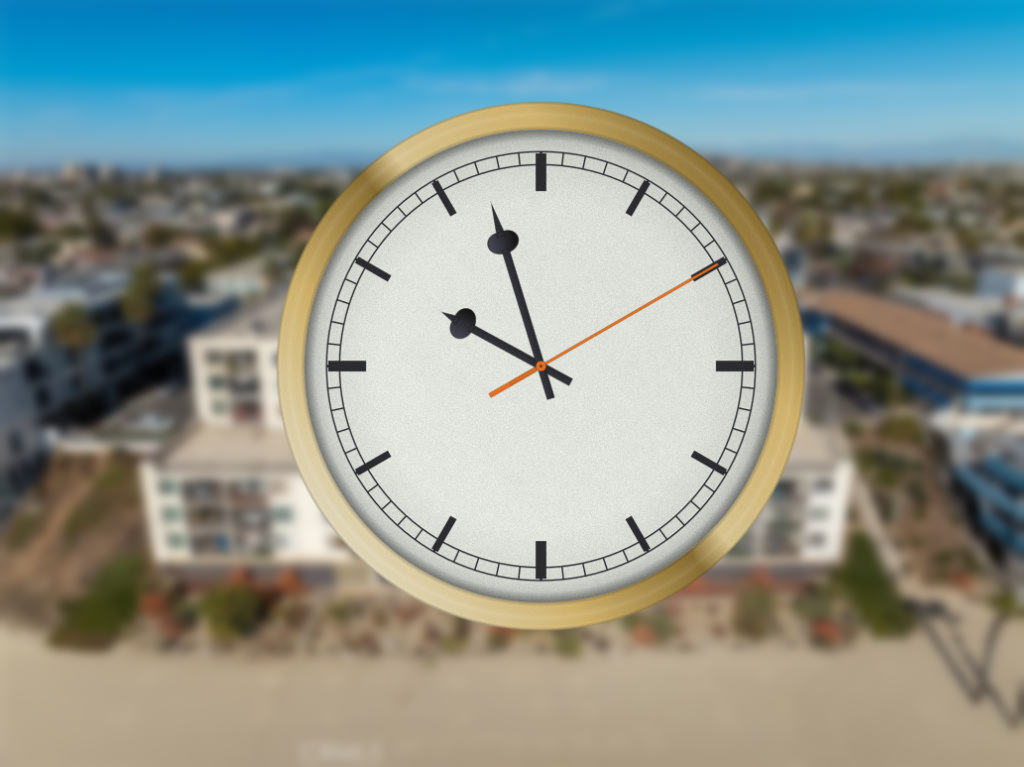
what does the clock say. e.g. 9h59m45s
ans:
9h57m10s
